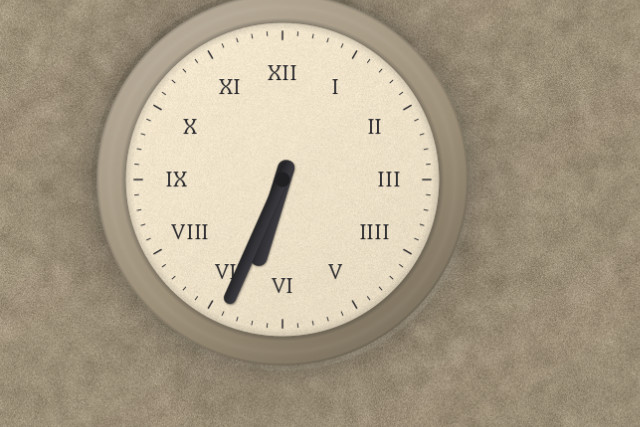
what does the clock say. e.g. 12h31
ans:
6h34
